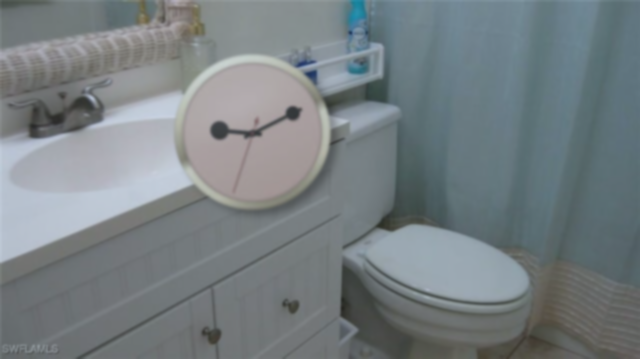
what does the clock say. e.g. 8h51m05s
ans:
9h10m33s
